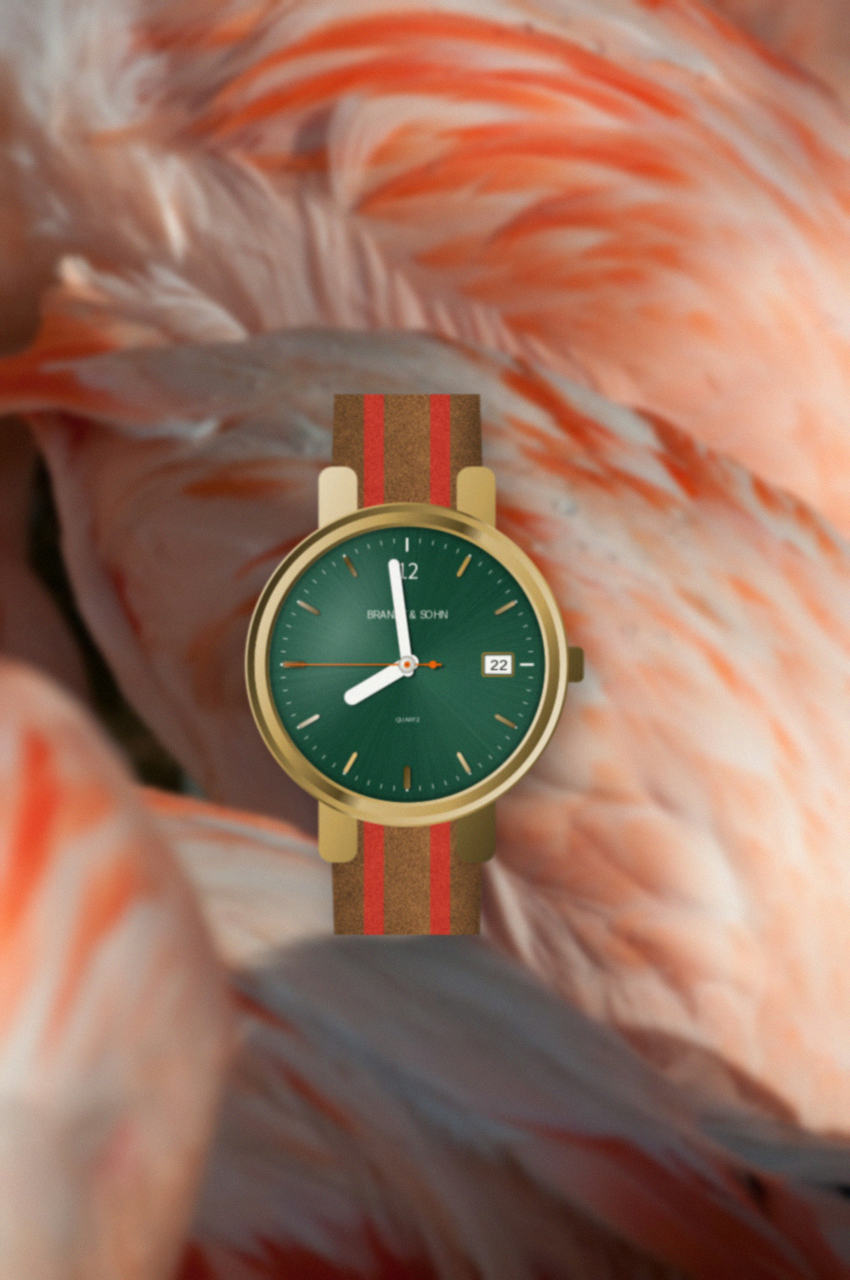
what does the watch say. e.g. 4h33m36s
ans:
7h58m45s
